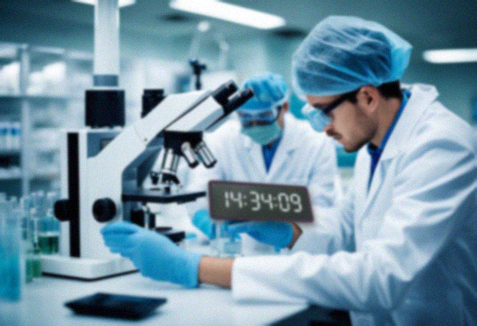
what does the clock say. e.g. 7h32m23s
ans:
14h34m09s
